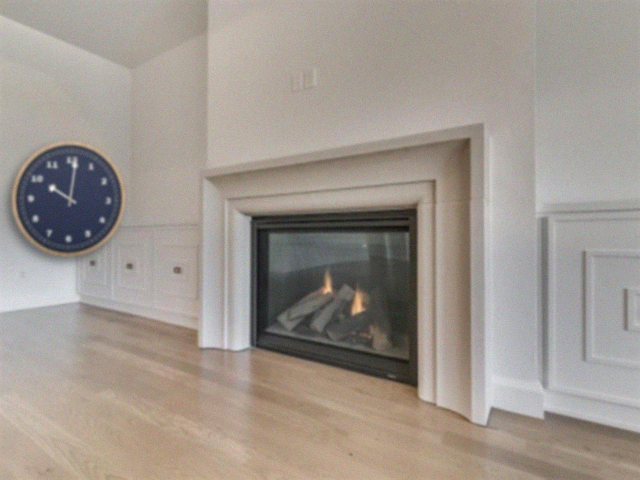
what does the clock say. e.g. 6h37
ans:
10h01
